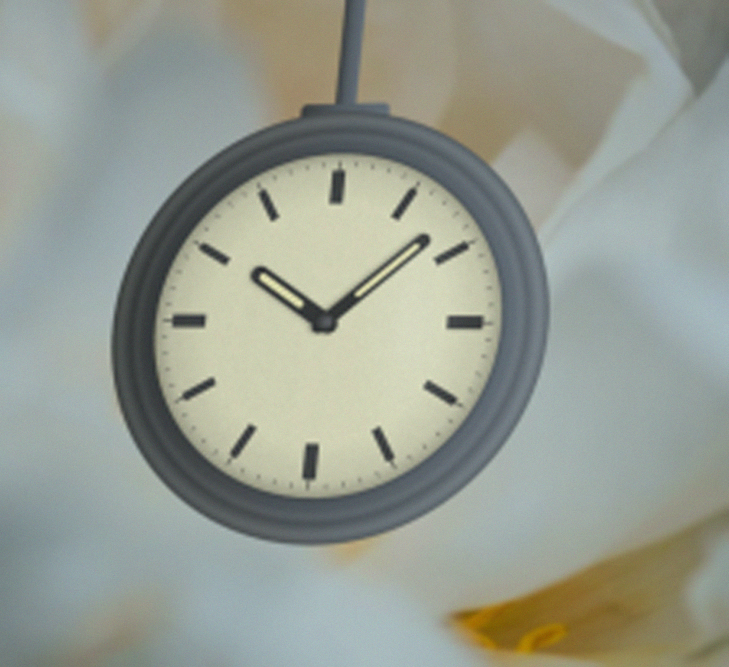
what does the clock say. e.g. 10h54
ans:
10h08
